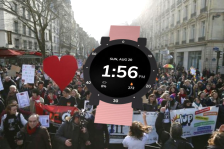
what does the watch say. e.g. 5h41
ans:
1h56
